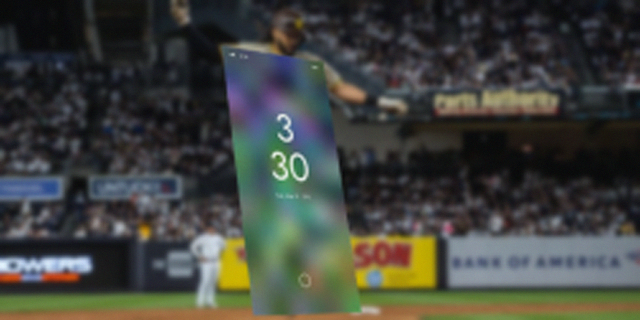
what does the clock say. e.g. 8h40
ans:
3h30
